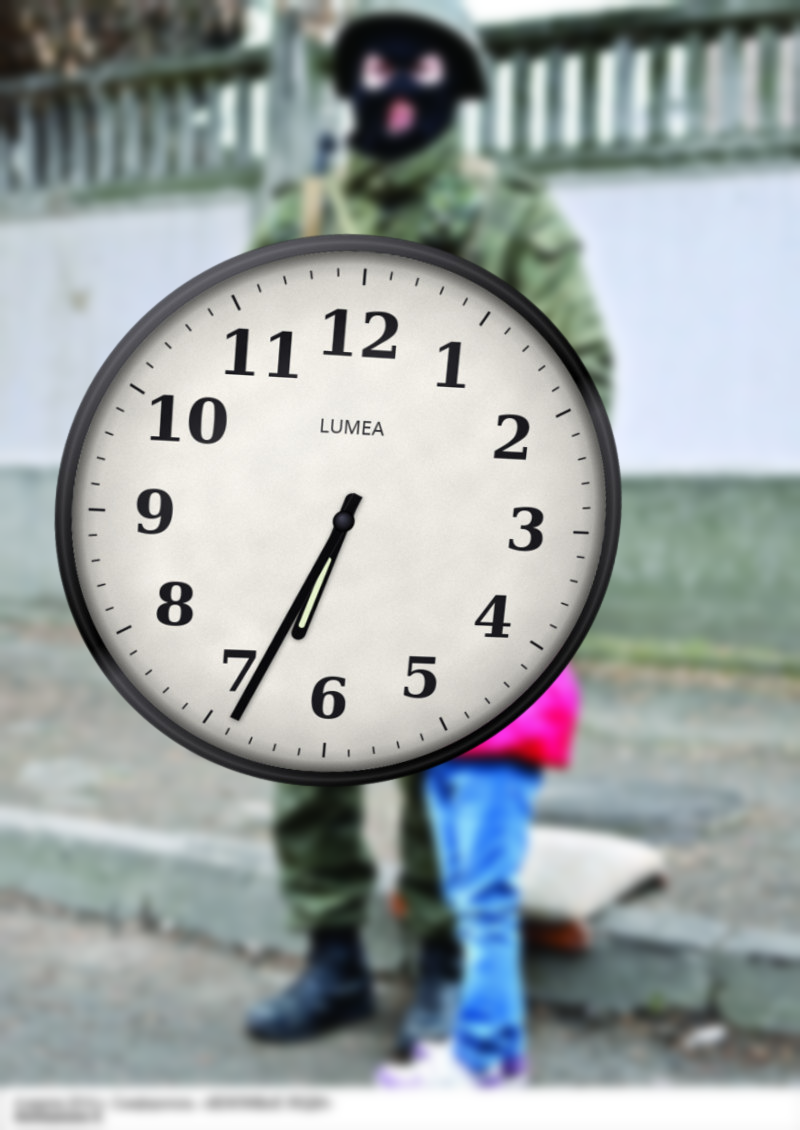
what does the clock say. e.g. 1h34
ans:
6h34
